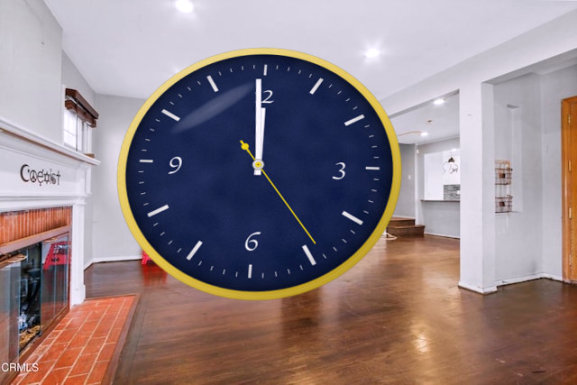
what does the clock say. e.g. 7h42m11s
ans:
11h59m24s
